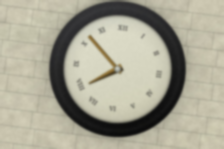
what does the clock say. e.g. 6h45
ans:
7h52
